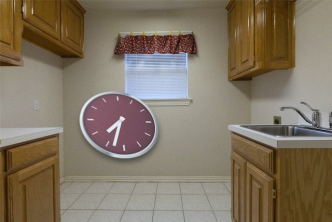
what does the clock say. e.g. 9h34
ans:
7h33
